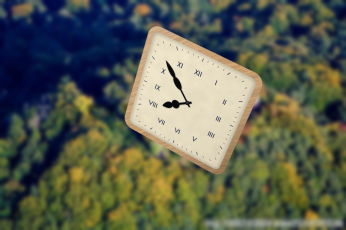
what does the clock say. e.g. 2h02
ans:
7h52
